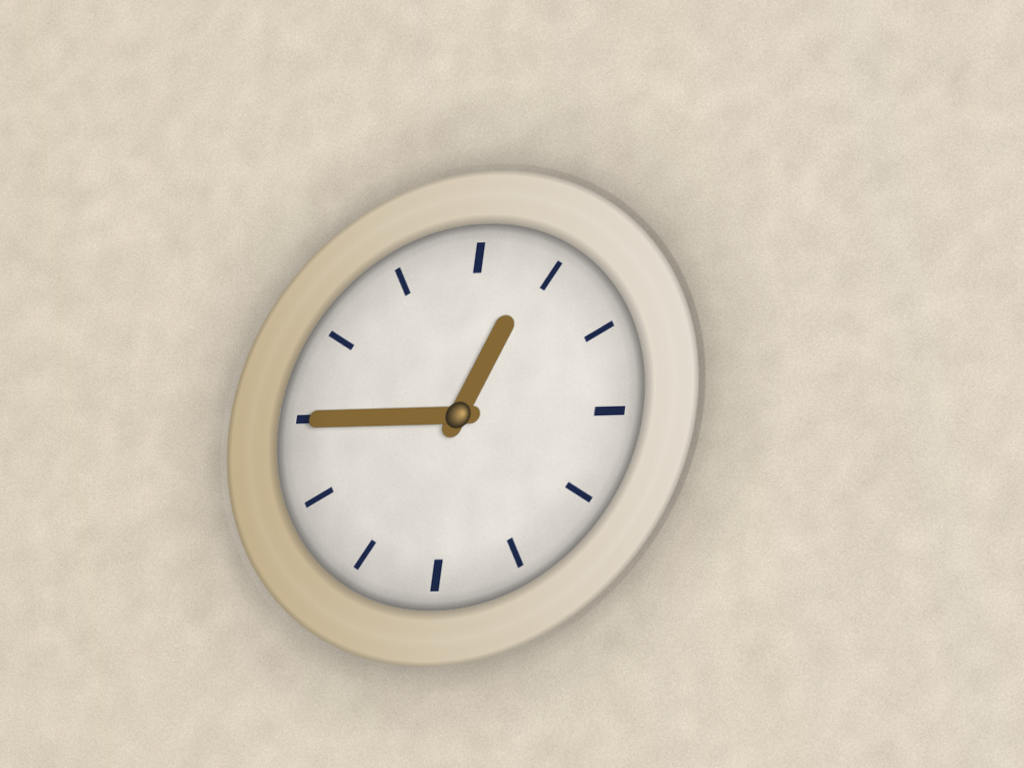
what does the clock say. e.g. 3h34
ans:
12h45
